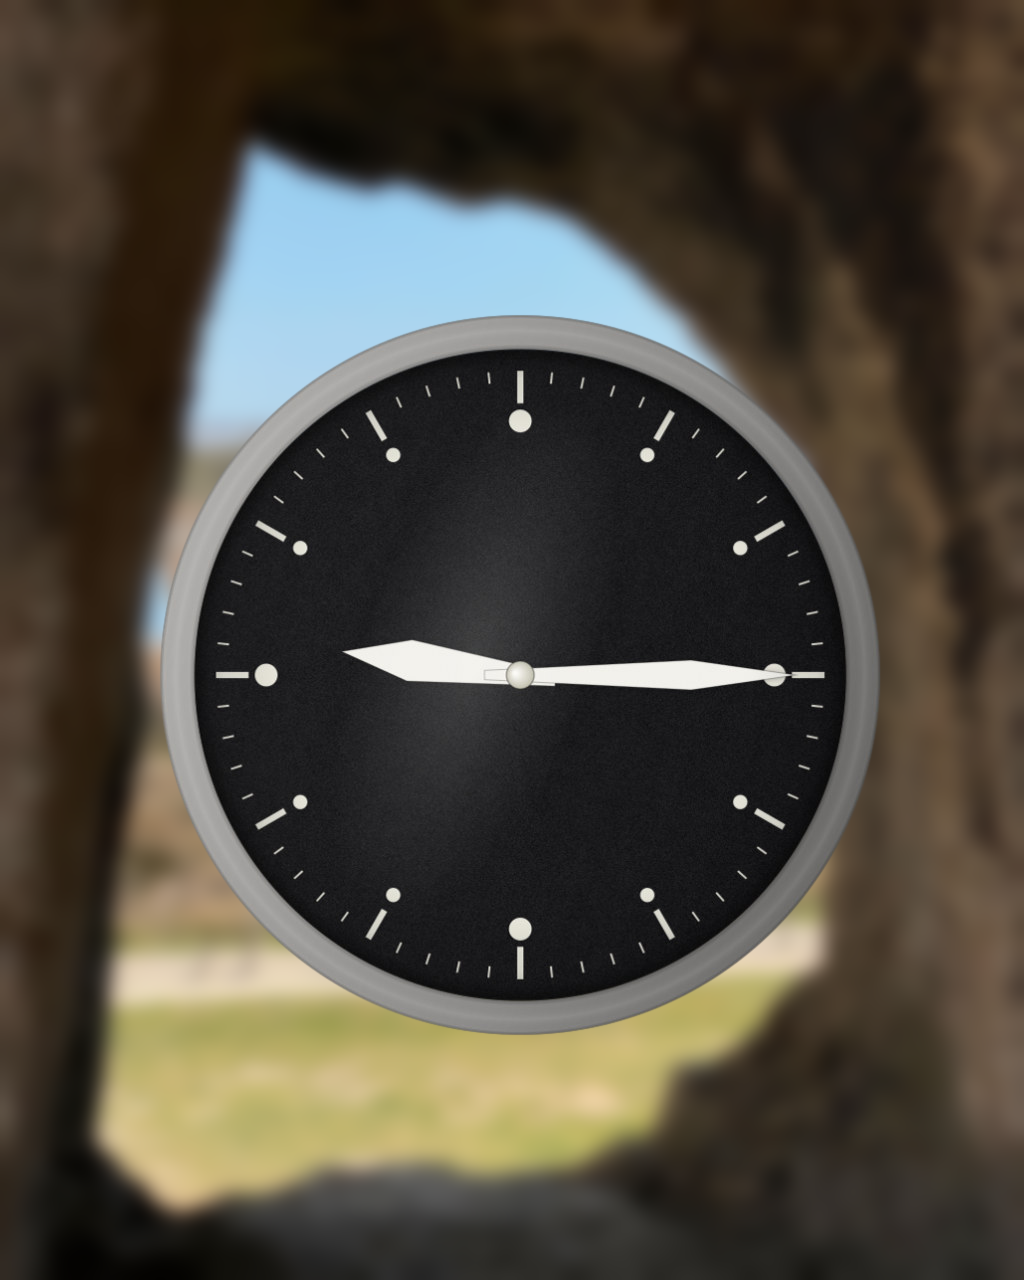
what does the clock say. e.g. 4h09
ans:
9h15
